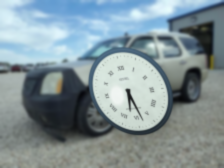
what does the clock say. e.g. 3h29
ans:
6h28
